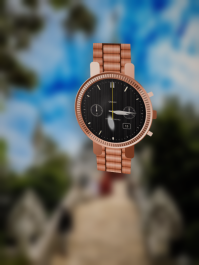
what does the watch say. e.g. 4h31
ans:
3h15
